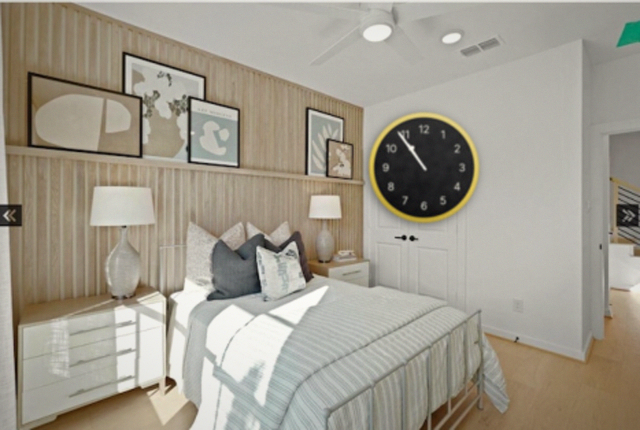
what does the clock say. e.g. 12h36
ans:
10h54
